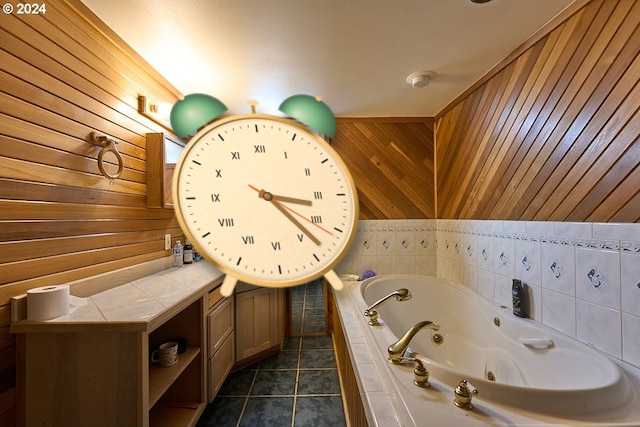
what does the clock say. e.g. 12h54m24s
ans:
3h23m21s
